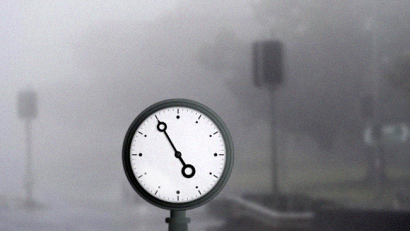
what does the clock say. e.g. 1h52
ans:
4h55
